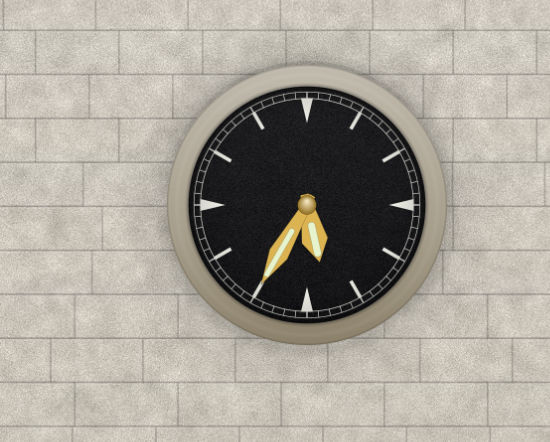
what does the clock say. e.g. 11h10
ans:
5h35
